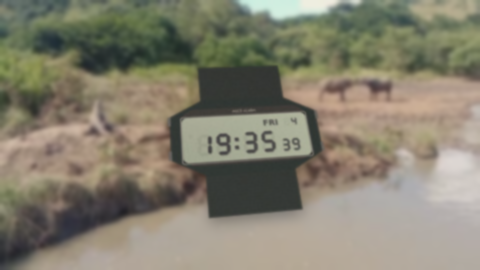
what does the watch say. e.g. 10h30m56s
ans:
19h35m39s
